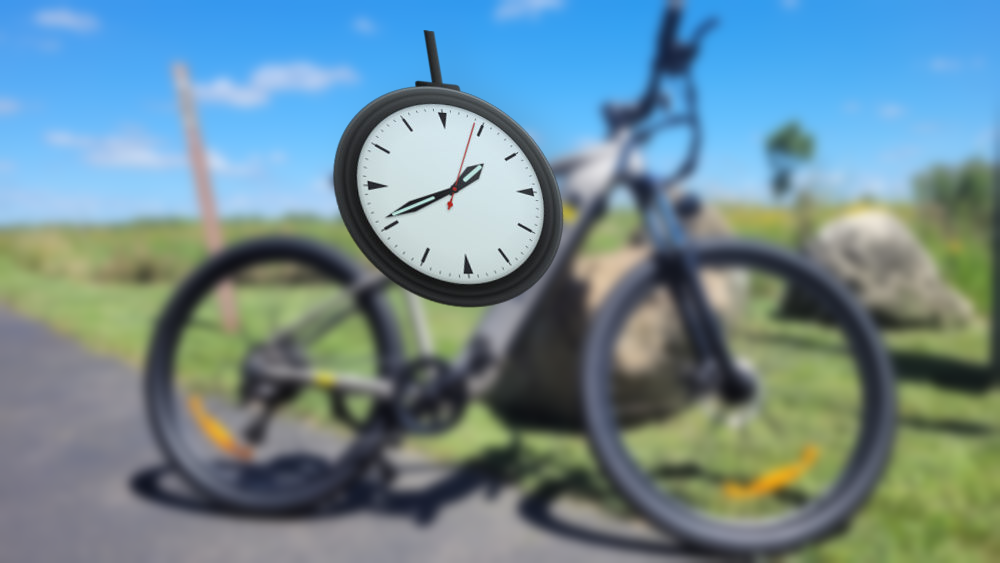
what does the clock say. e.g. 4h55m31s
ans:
1h41m04s
